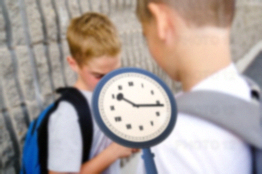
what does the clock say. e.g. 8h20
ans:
10h16
